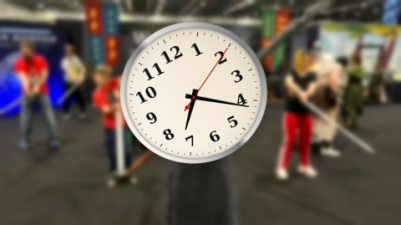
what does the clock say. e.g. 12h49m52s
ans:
7h21m10s
